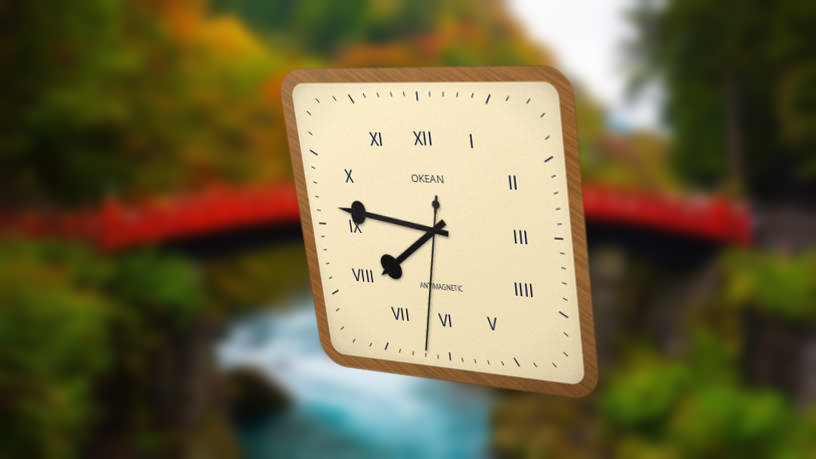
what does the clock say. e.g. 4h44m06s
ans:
7h46m32s
